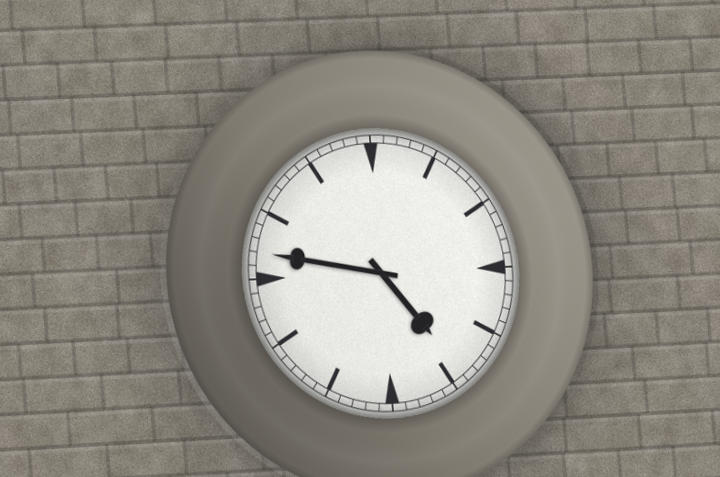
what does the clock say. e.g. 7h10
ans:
4h47
